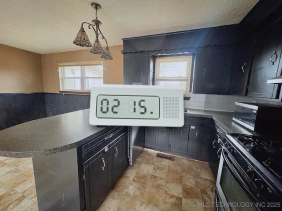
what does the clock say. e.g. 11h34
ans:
2h15
